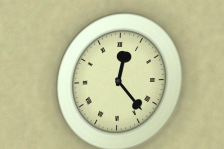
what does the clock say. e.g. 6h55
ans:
12h23
